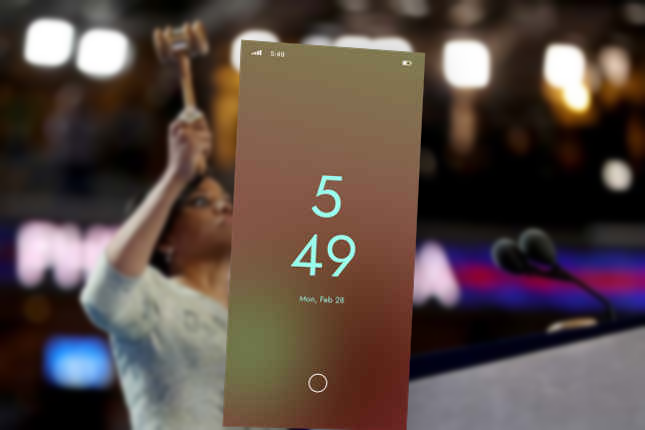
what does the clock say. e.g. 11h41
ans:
5h49
